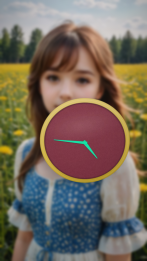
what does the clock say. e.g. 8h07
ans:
4h46
